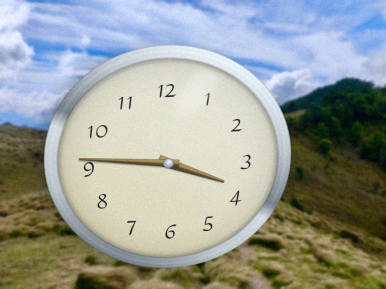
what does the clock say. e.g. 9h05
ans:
3h46
